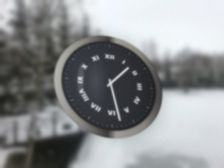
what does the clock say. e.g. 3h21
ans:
1h28
